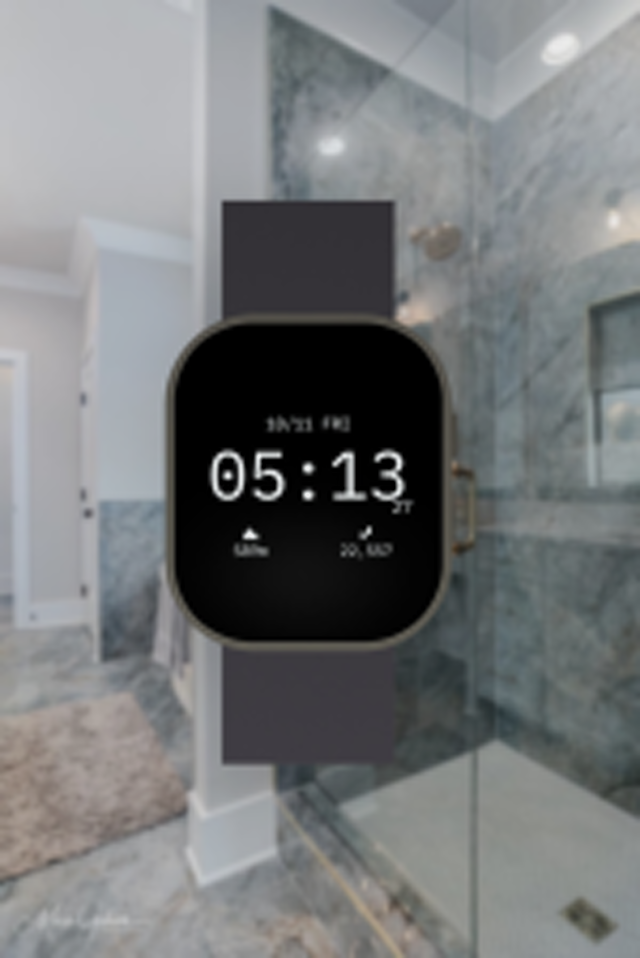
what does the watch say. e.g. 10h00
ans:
5h13
